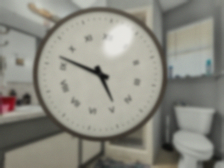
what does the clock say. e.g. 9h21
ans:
4h47
